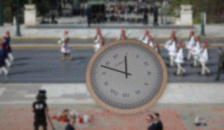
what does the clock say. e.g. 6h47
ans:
12h53
